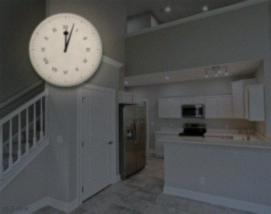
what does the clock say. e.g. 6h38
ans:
12h03
